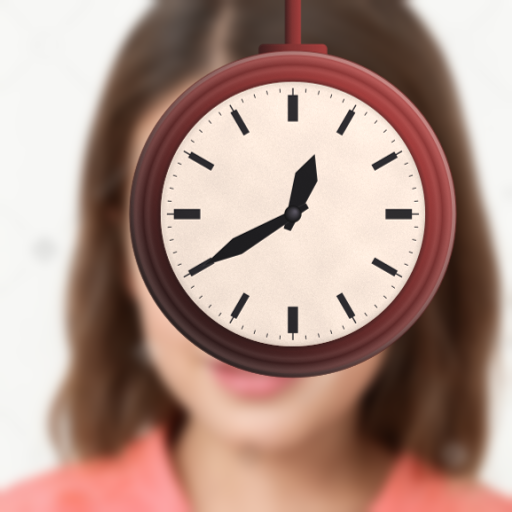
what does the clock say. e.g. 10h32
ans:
12h40
